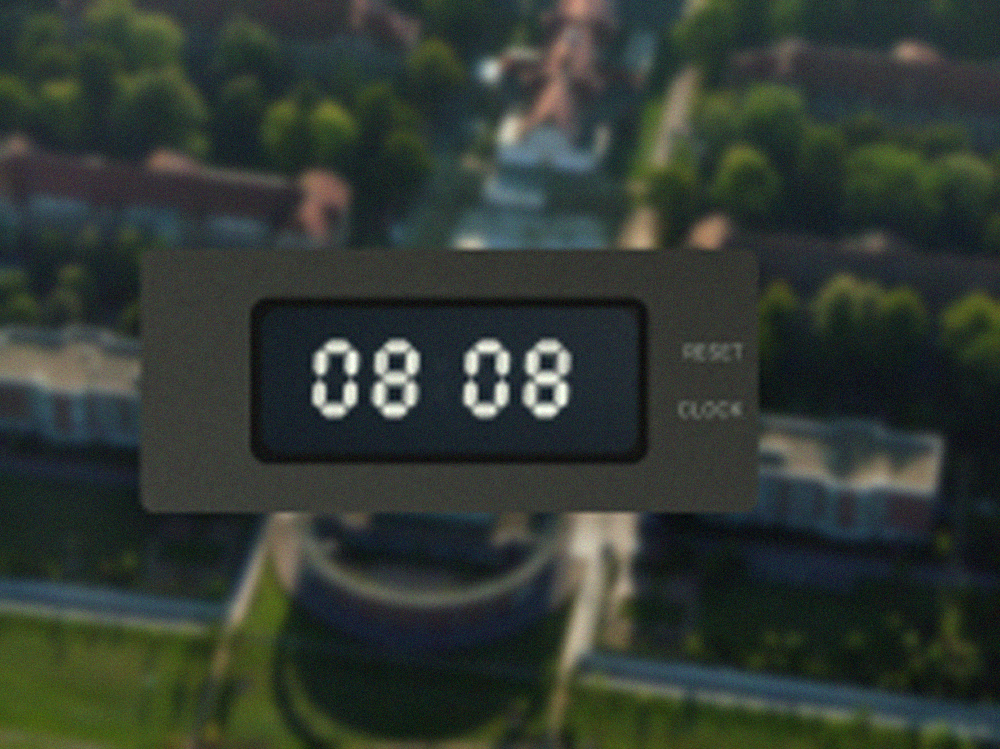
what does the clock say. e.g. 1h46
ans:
8h08
